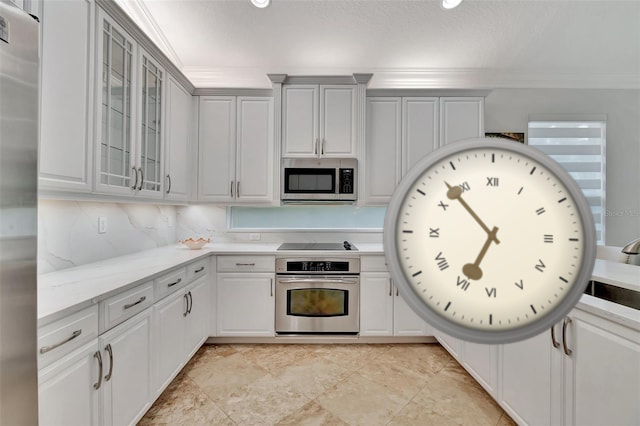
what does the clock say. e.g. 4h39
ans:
6h53
